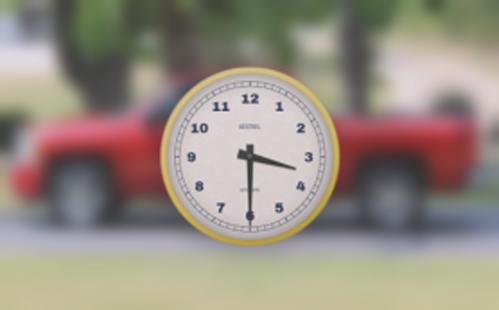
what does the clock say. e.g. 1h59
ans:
3h30
